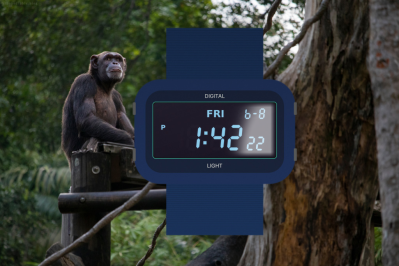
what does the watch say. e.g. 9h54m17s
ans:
1h42m22s
